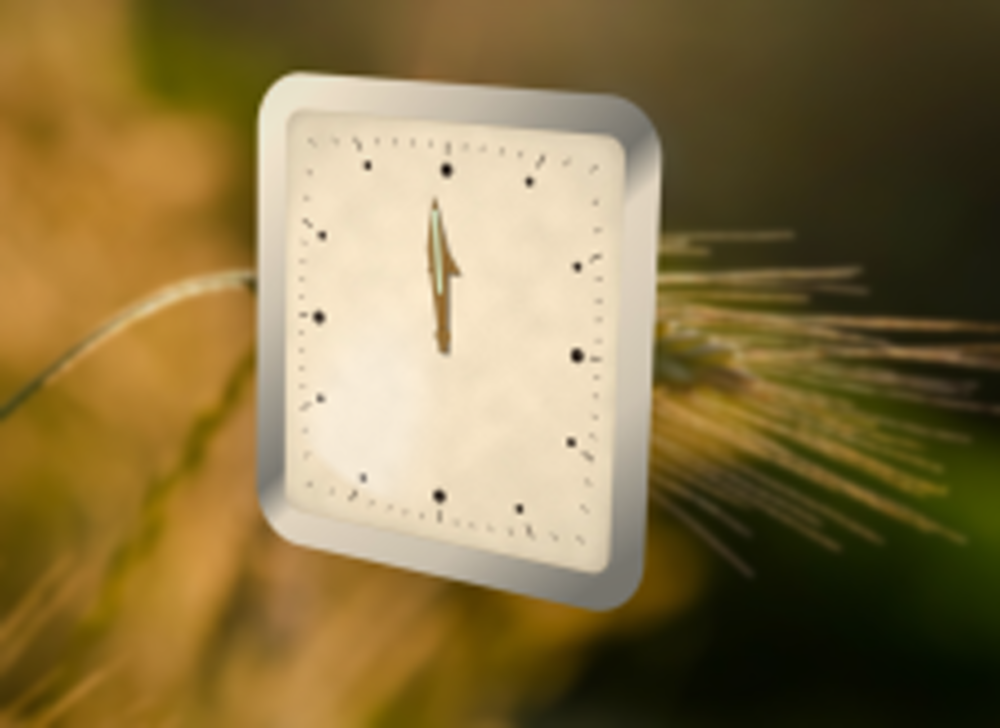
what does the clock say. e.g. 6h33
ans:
11h59
